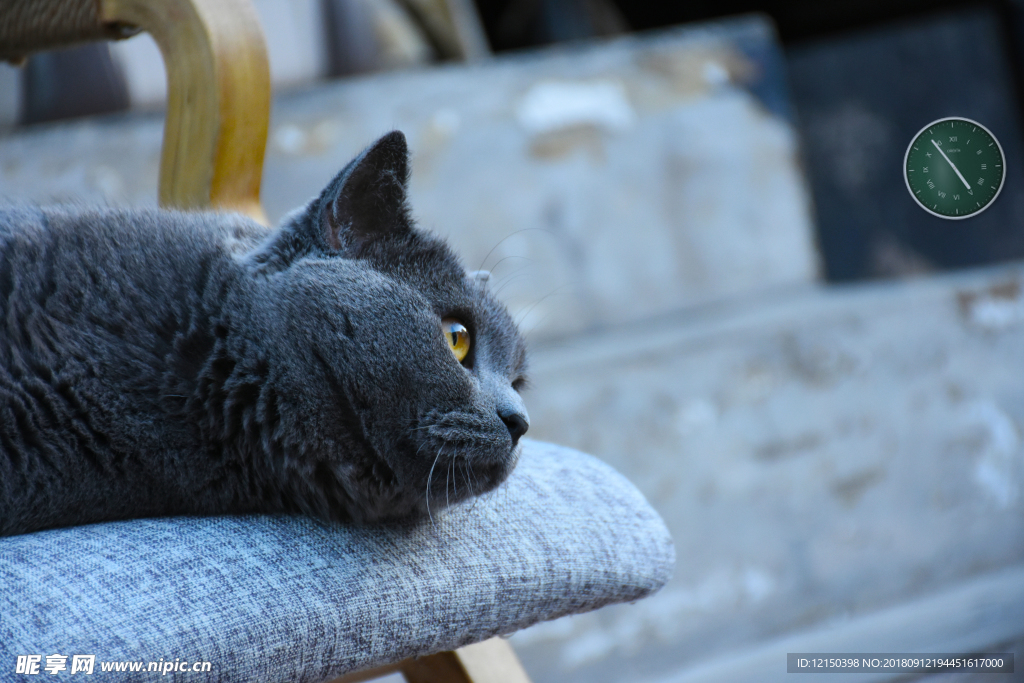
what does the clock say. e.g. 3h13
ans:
4h54
